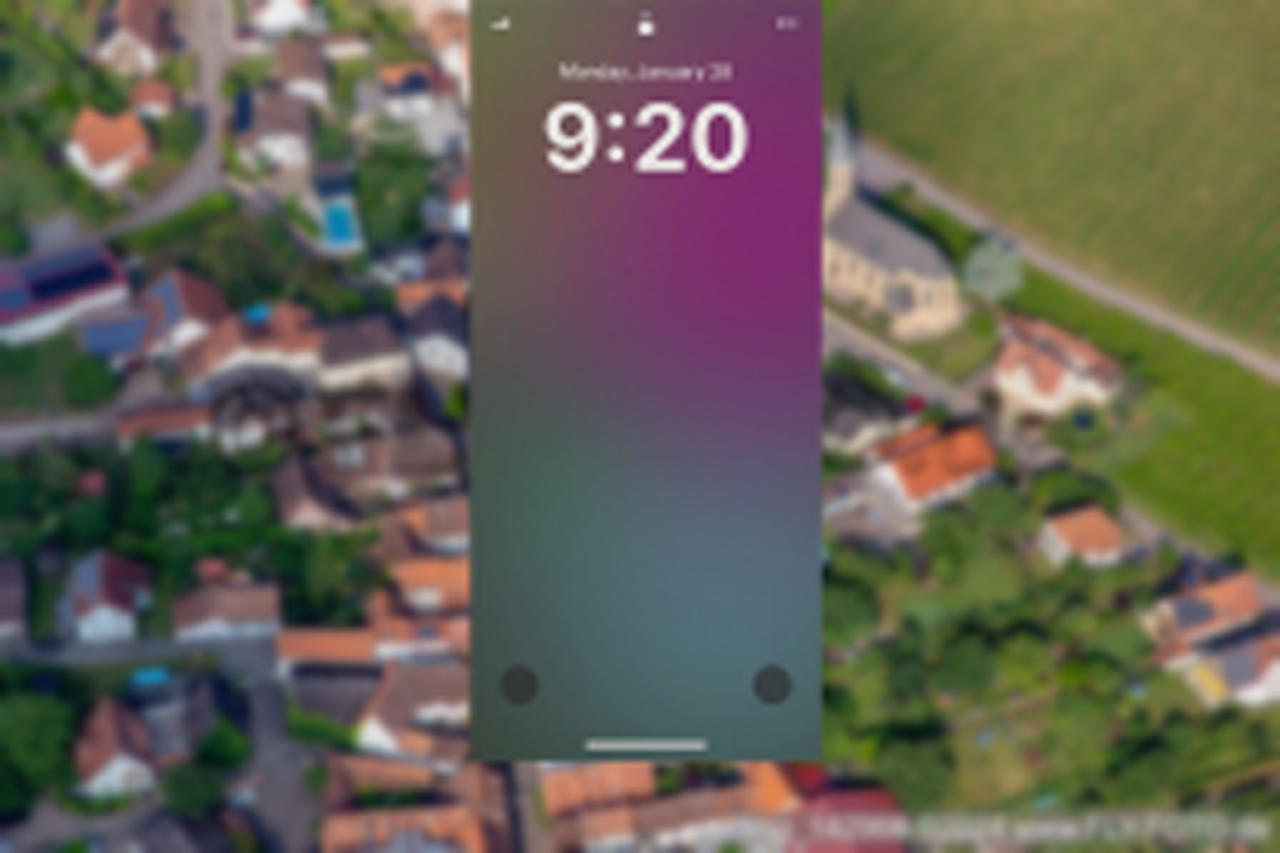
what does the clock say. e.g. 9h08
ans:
9h20
